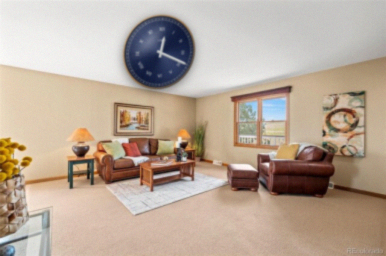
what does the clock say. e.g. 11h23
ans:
12h19
